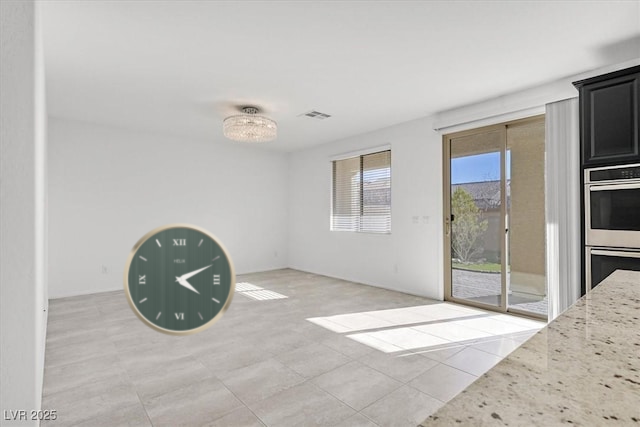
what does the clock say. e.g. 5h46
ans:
4h11
